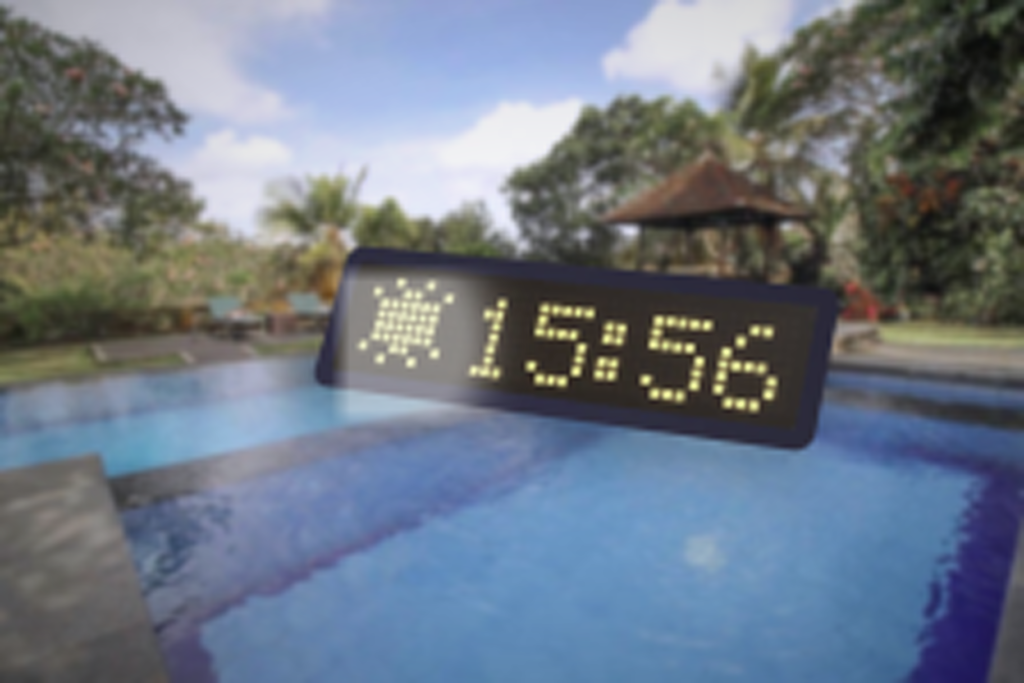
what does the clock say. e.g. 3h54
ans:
15h56
